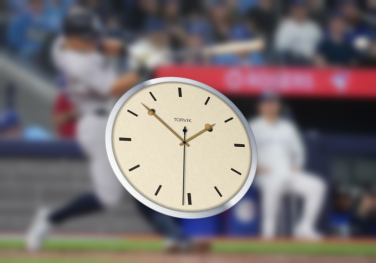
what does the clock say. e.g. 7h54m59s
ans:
1h52m31s
